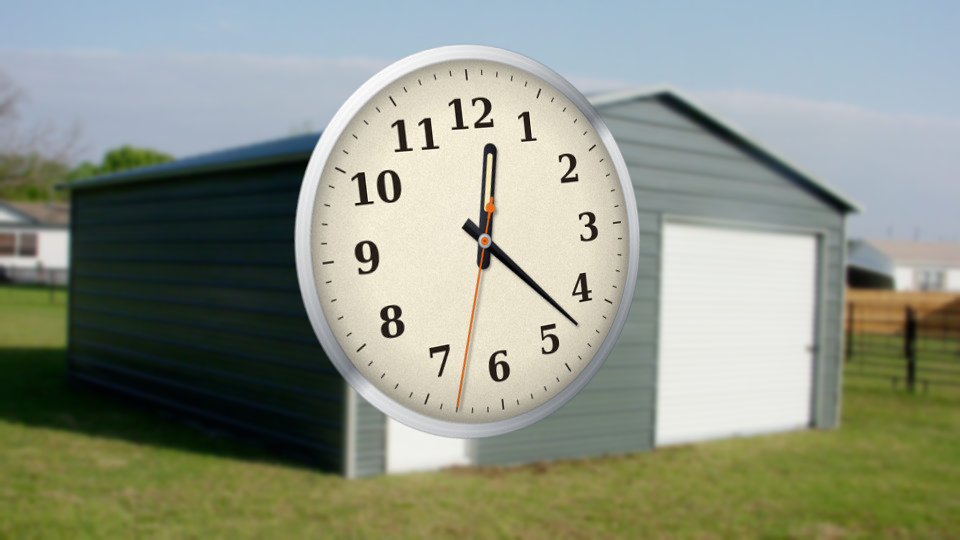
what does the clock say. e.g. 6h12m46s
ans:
12h22m33s
